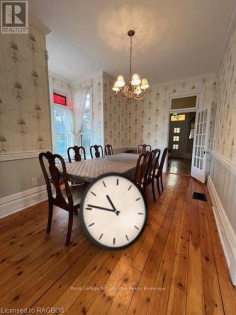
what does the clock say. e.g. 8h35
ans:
10h46
